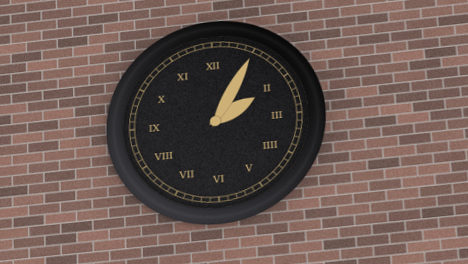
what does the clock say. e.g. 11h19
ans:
2h05
